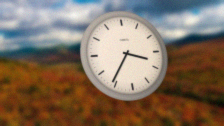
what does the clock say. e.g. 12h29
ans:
3h36
